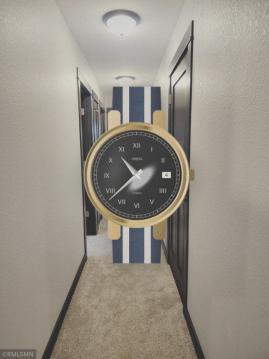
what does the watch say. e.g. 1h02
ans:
10h38
